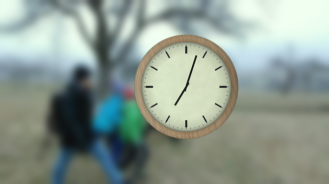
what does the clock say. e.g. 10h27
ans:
7h03
